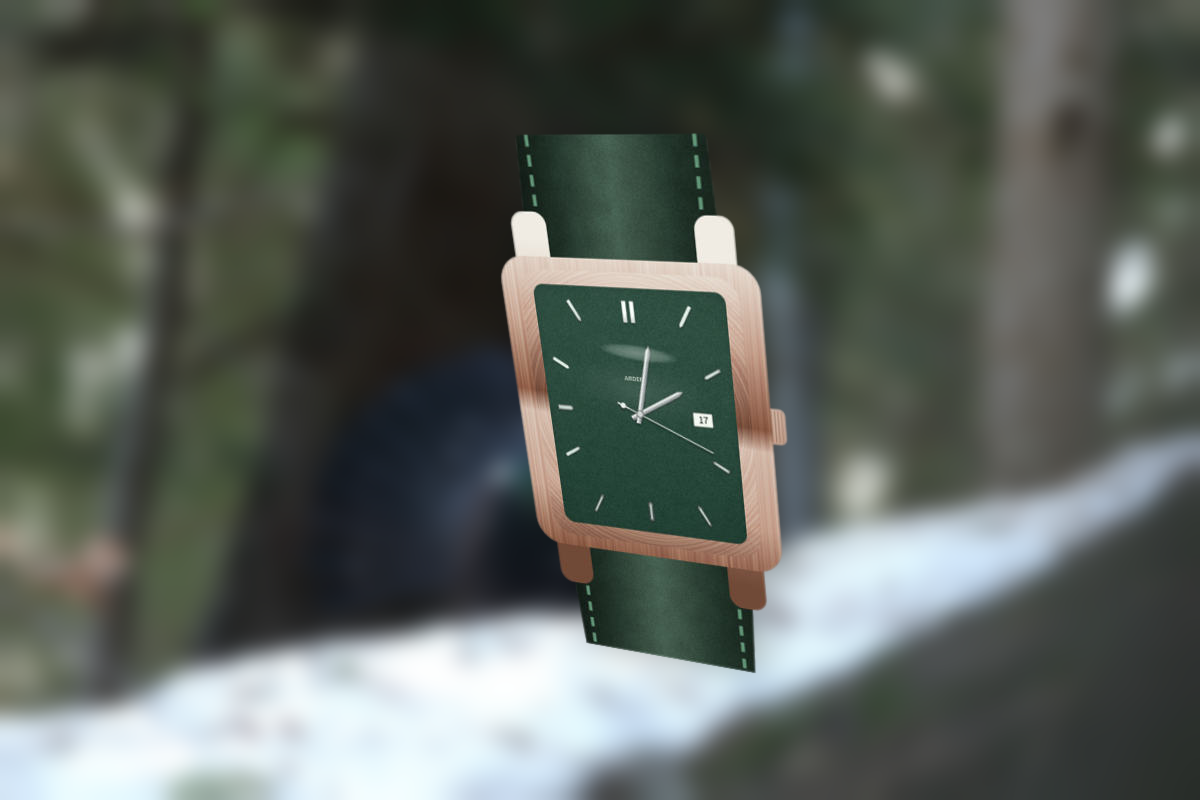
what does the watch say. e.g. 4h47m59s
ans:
2h02m19s
